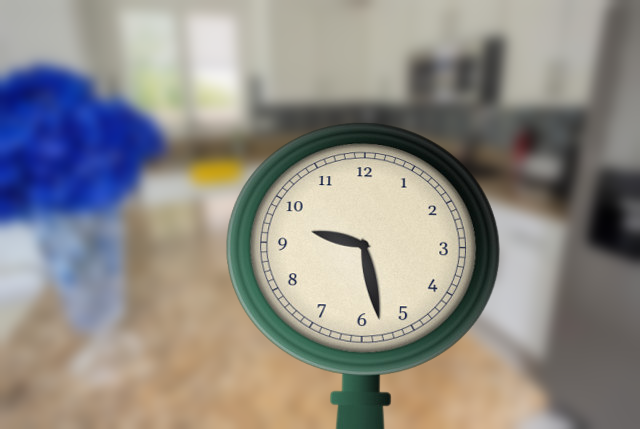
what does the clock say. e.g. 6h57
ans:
9h28
